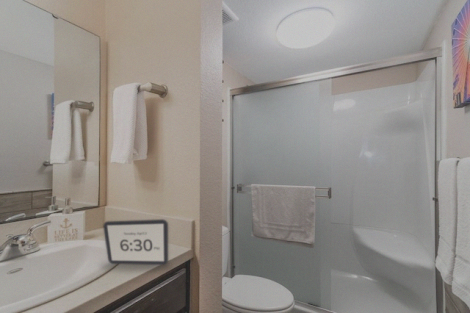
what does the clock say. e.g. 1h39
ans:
6h30
